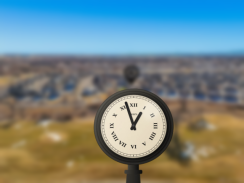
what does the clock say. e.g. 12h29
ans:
12h57
